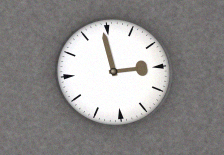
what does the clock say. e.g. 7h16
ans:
2h59
